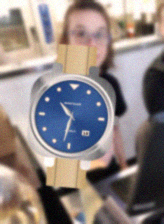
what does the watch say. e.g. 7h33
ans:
10h32
